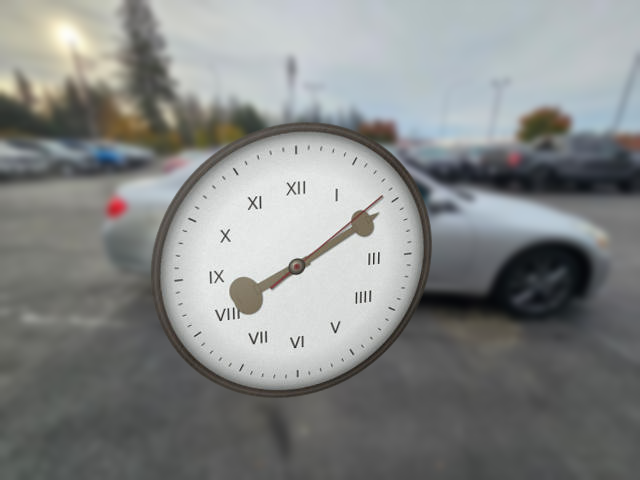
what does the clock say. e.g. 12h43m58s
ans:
8h10m09s
